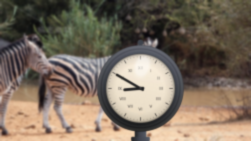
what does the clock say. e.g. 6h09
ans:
8h50
